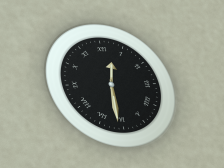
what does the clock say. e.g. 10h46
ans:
12h31
